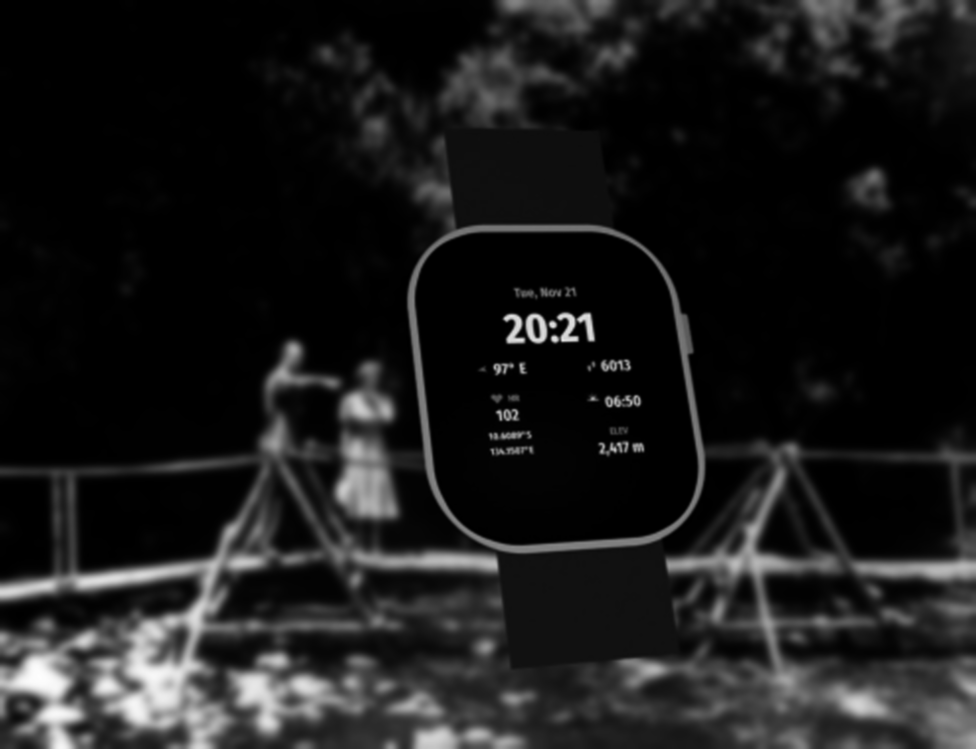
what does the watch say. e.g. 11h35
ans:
20h21
